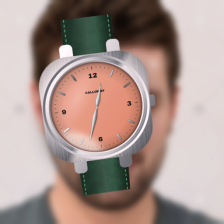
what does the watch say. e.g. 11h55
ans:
12h33
